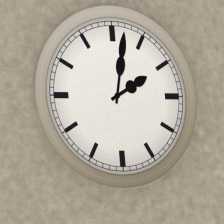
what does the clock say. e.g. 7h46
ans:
2h02
